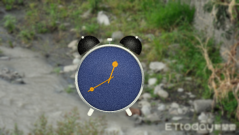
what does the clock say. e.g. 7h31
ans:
12h40
